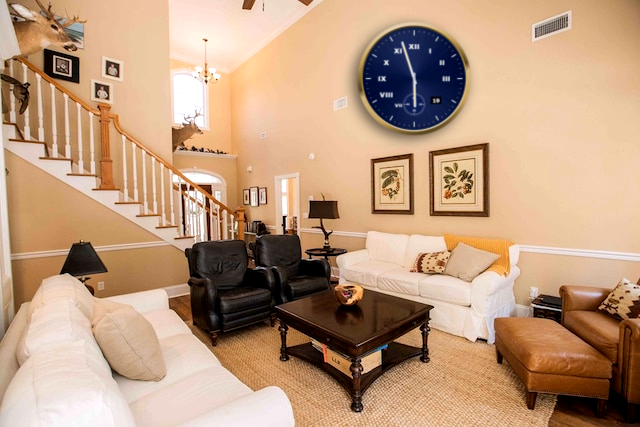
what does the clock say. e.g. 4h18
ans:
5h57
